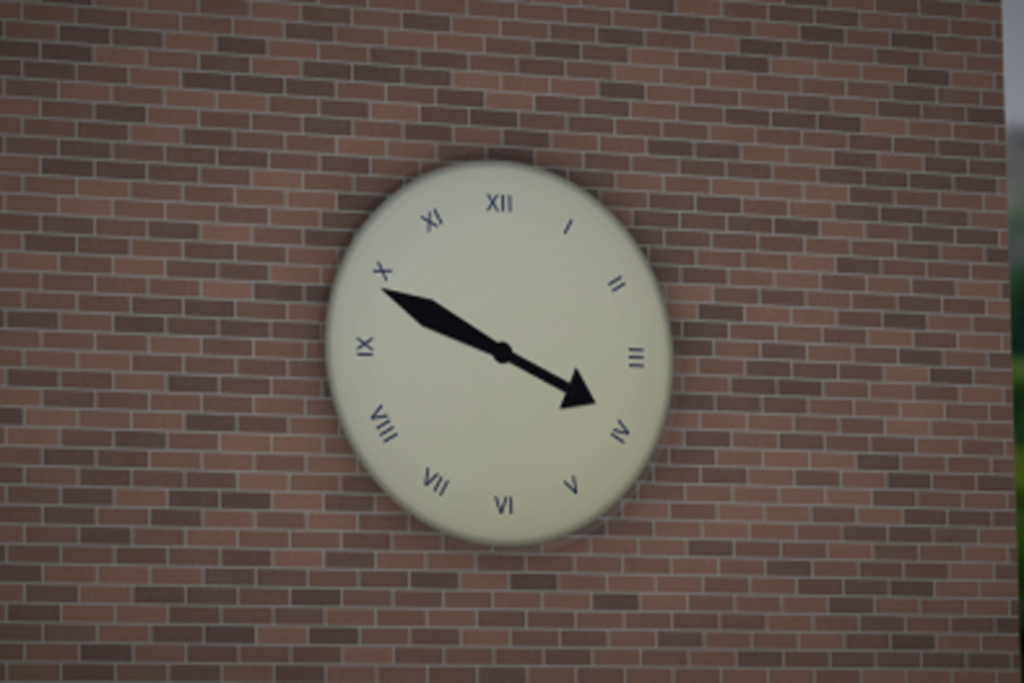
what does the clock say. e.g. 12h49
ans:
3h49
